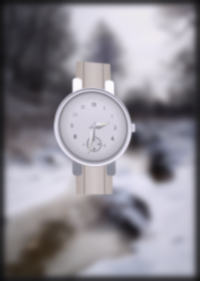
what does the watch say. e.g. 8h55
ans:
2h32
